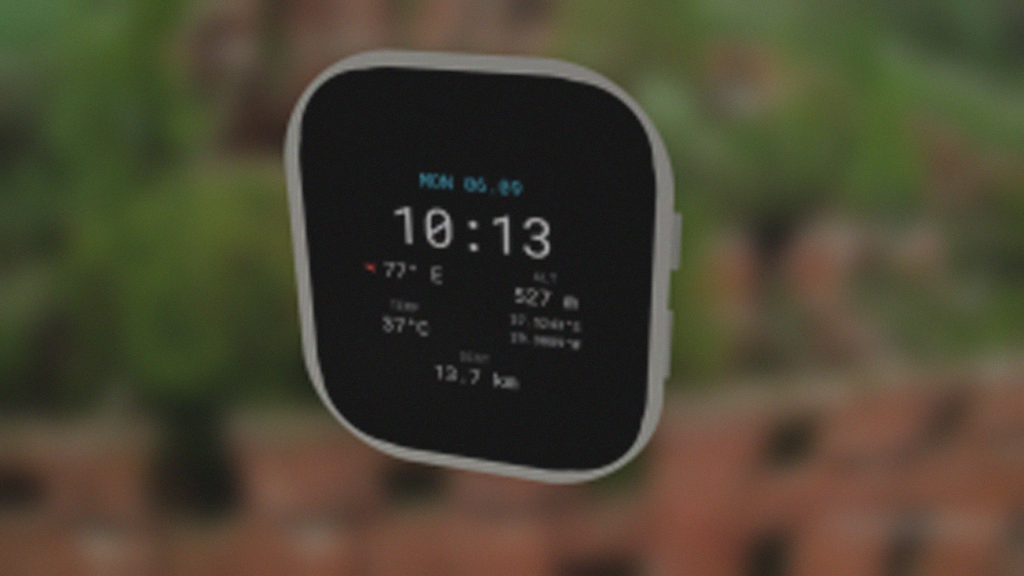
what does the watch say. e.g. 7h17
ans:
10h13
